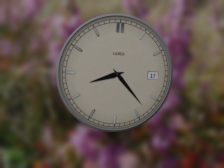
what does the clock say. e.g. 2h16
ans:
8h23
